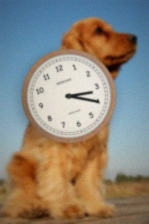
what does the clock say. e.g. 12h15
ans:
3h20
